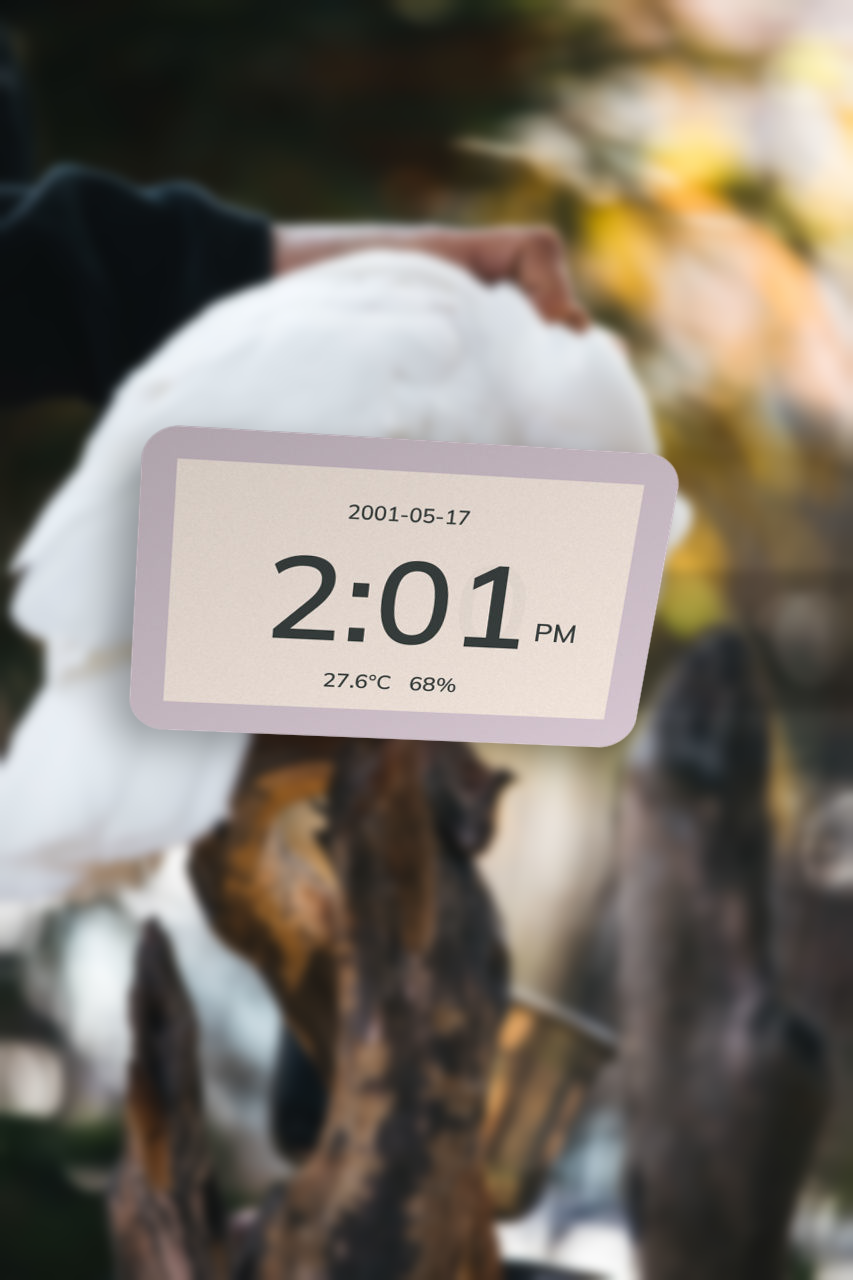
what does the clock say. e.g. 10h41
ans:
2h01
